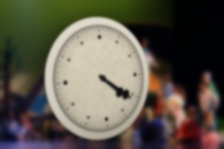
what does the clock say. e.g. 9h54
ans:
4h21
